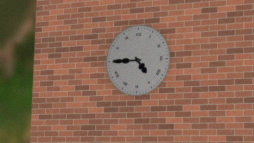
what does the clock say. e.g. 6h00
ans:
4h45
